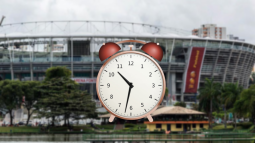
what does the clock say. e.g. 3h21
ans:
10h32
